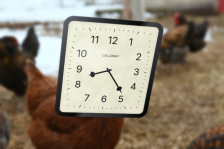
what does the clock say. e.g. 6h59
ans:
8h24
